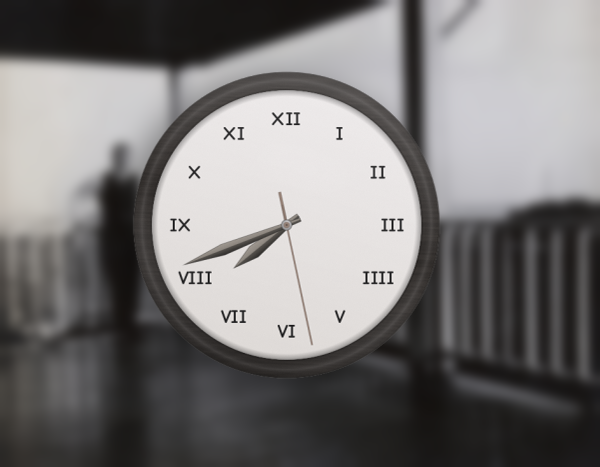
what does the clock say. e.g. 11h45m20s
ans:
7h41m28s
